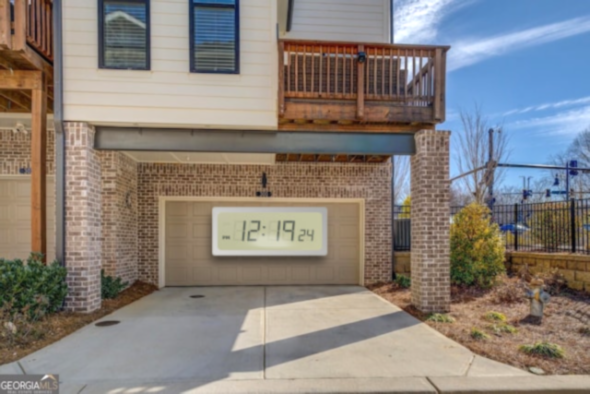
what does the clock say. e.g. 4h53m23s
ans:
12h19m24s
